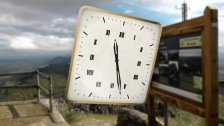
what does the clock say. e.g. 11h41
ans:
11h27
